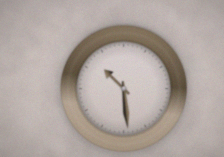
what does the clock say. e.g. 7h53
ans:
10h29
